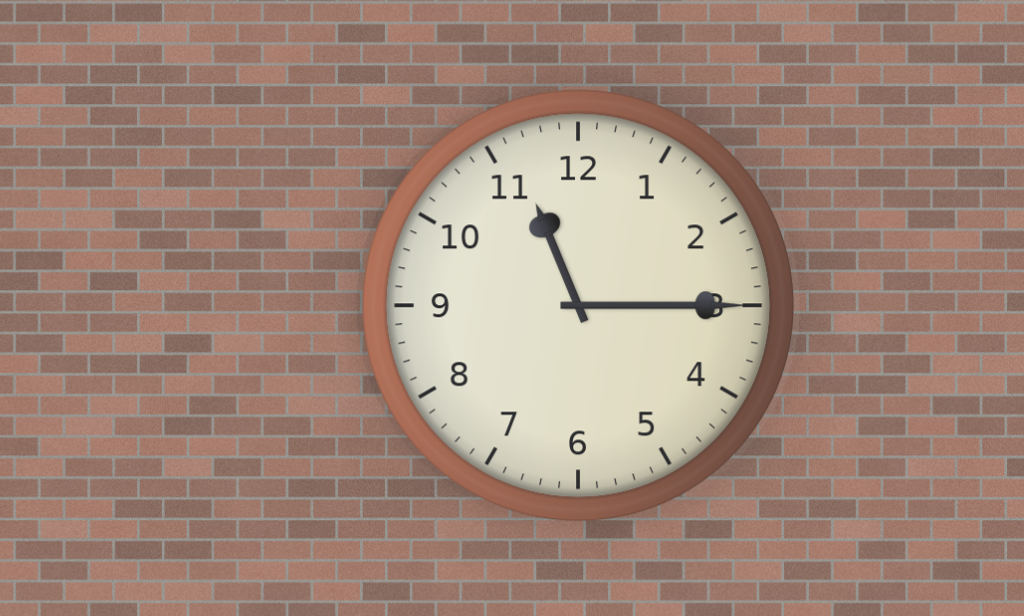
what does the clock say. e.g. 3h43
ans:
11h15
